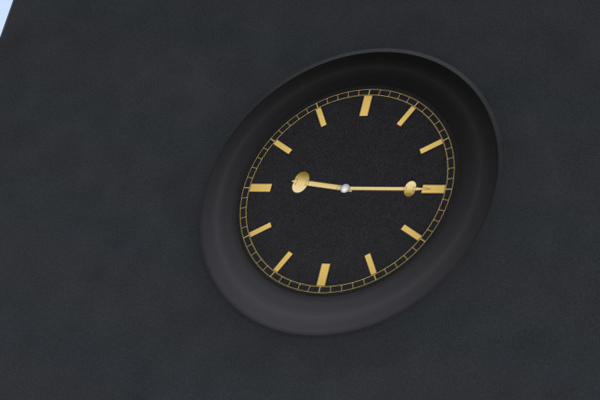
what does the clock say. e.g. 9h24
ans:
9h15
